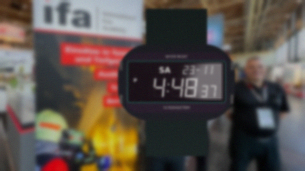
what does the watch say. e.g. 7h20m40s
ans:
4h48m37s
